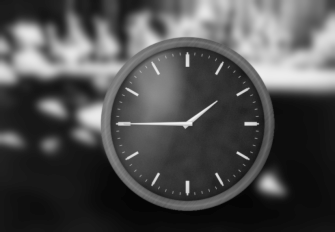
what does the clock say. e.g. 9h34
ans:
1h45
